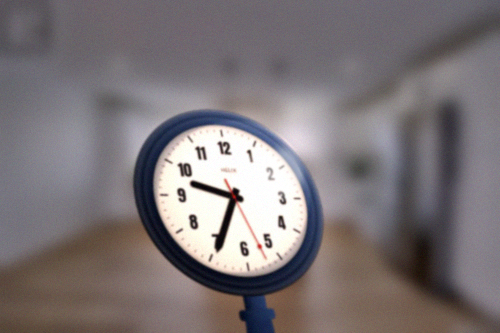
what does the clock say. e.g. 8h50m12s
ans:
9h34m27s
